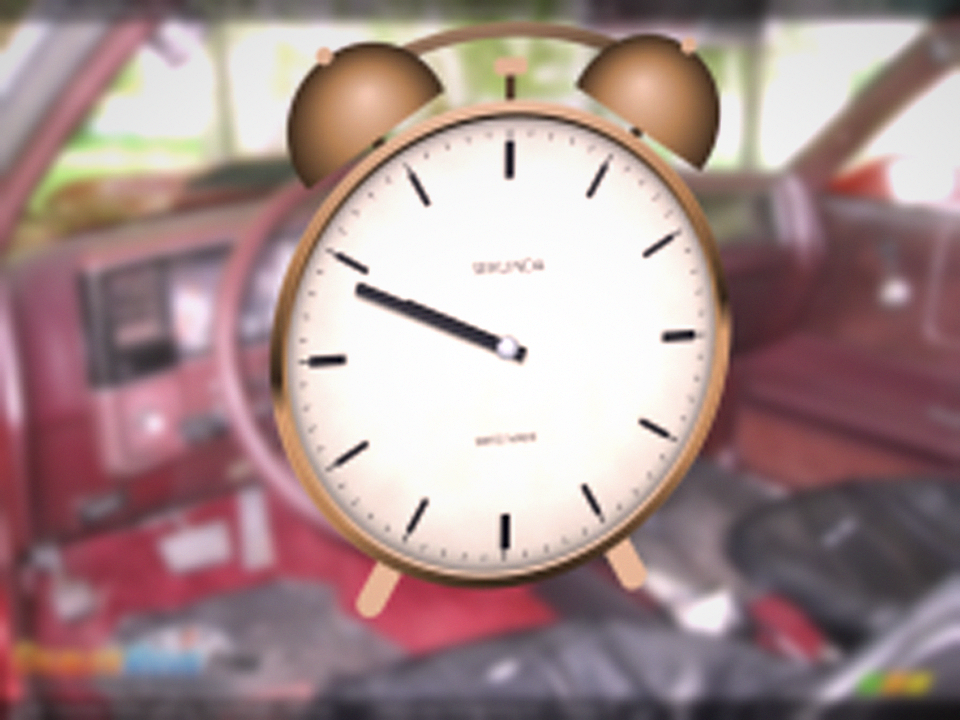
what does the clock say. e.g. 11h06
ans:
9h49
